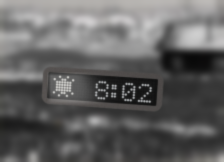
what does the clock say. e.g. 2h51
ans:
8h02
